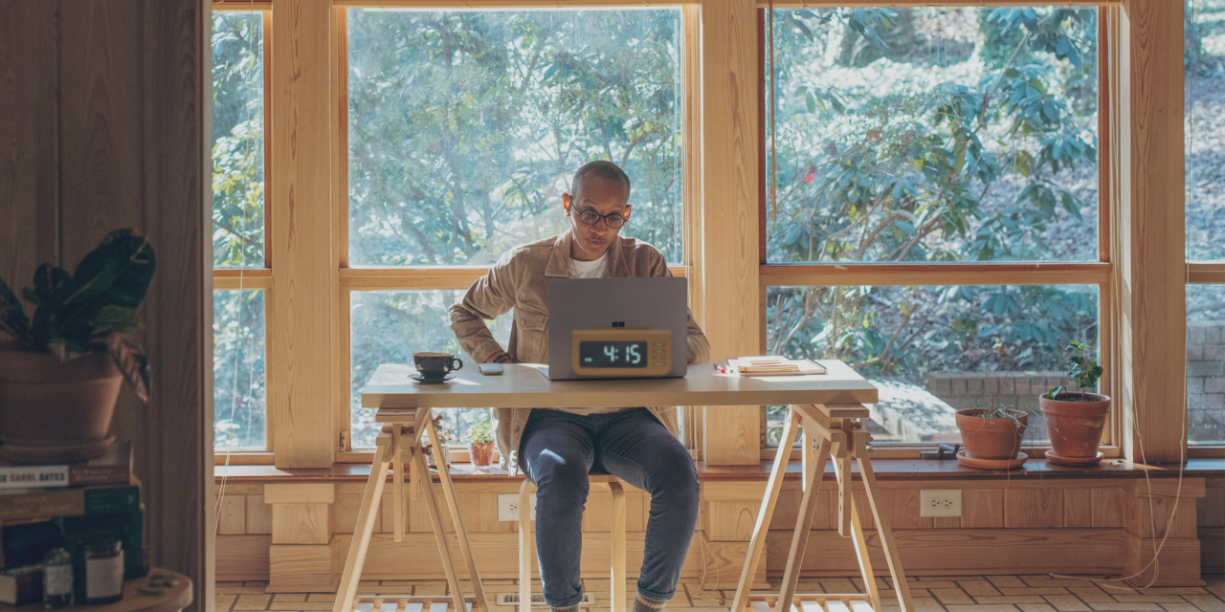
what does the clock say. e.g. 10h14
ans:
4h15
